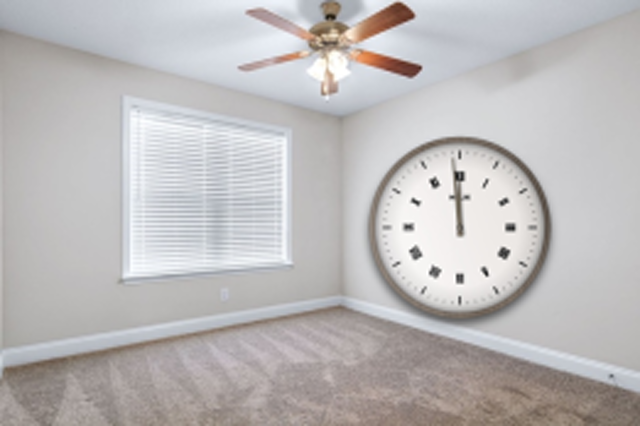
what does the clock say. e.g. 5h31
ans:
11h59
